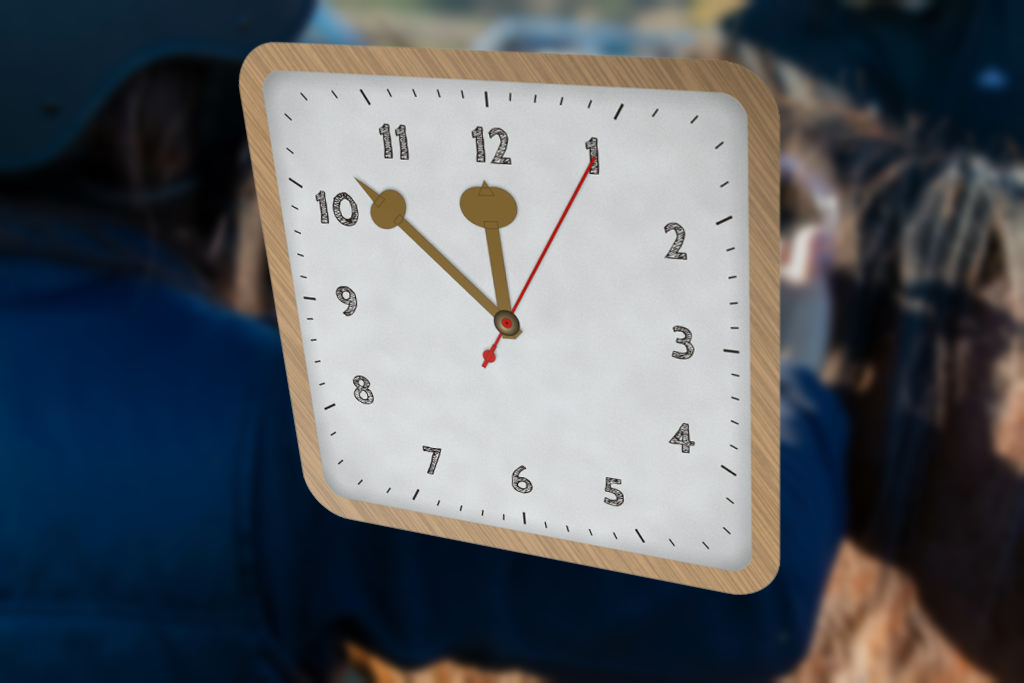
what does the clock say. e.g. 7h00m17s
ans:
11h52m05s
